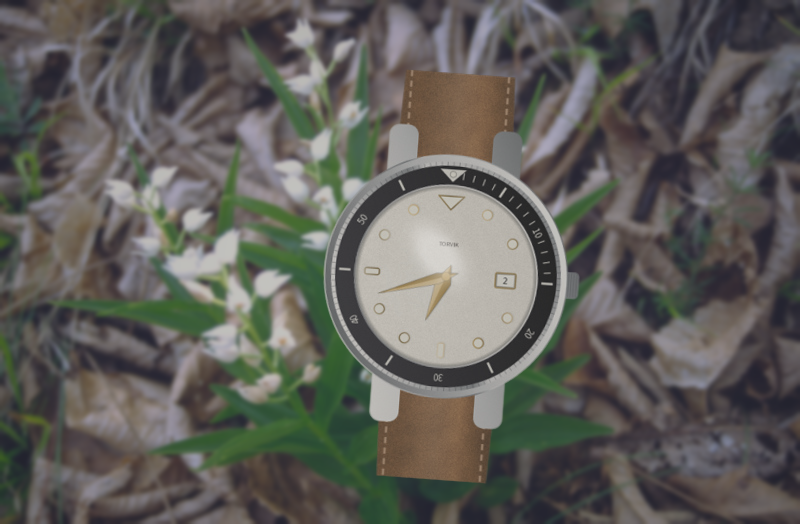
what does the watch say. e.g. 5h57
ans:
6h42
